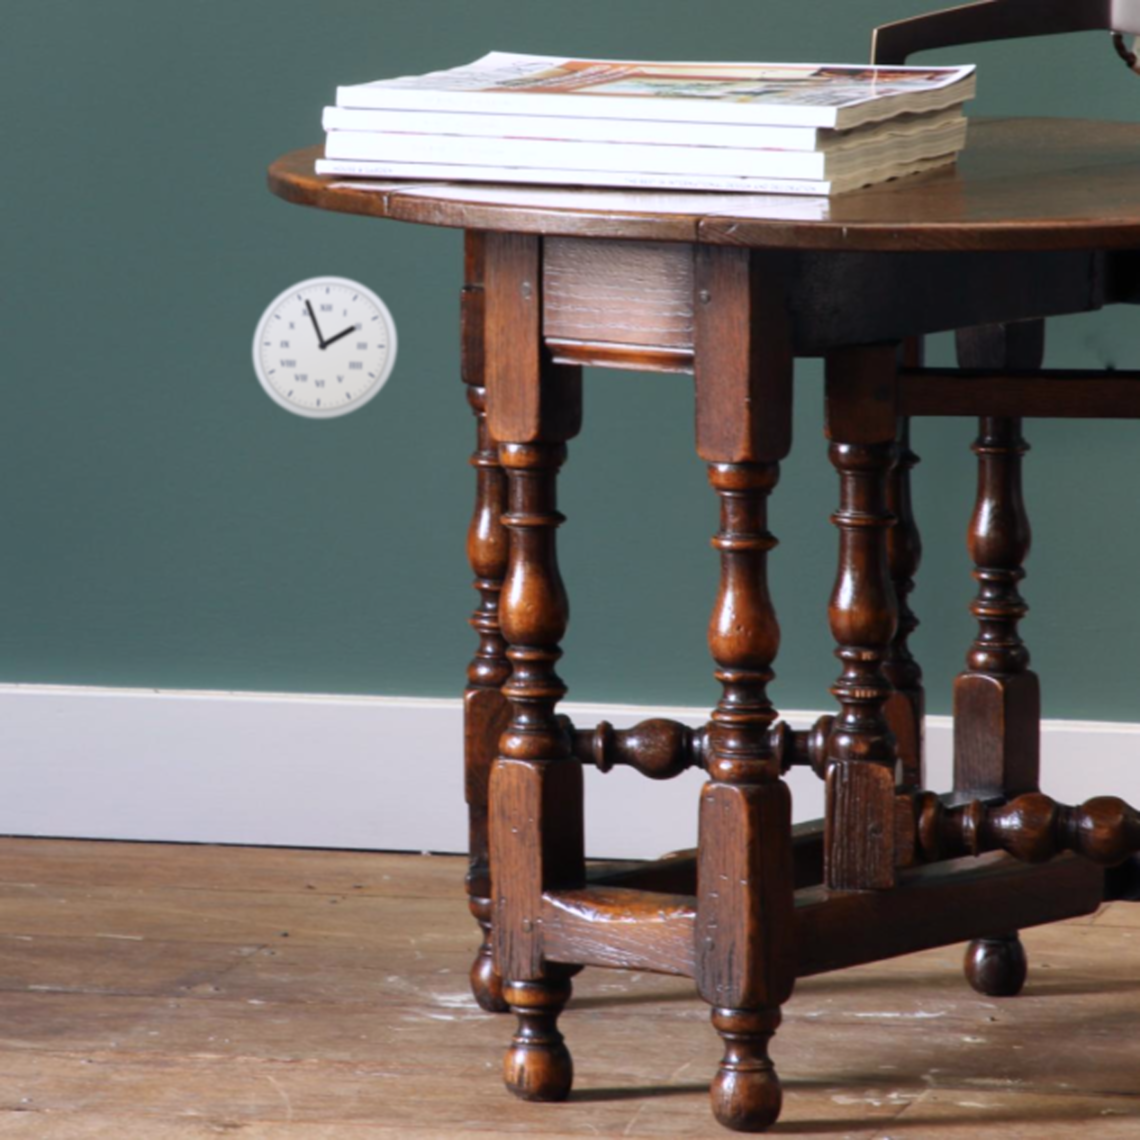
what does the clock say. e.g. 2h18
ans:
1h56
